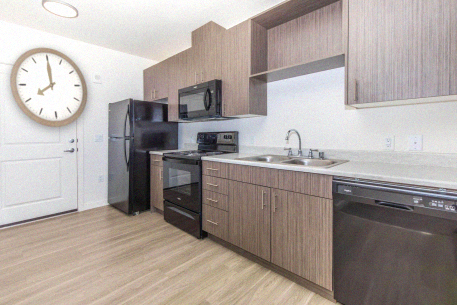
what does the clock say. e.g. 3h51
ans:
8h00
